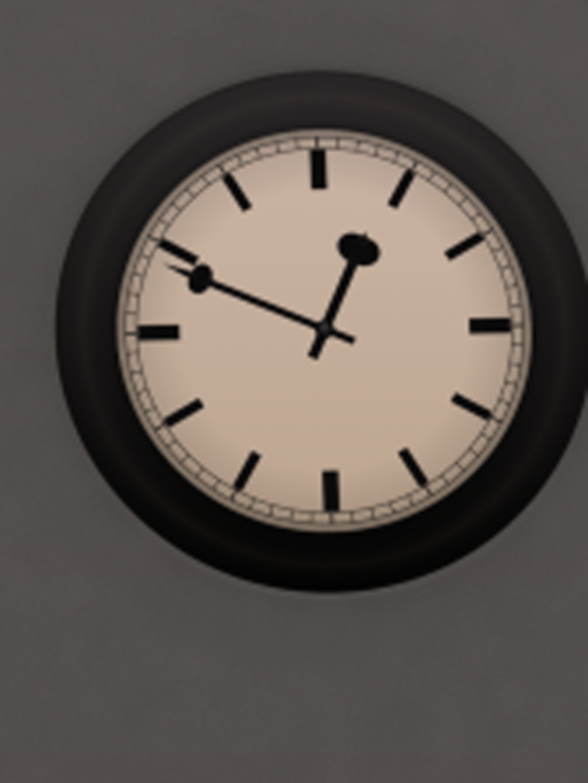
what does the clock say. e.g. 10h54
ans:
12h49
